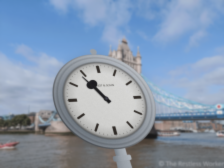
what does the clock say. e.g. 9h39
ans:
10h54
